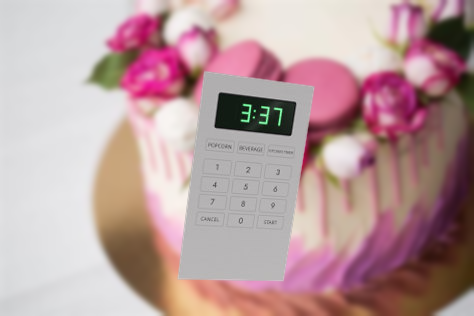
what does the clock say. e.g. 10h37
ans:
3h37
